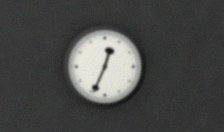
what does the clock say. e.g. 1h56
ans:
12h34
